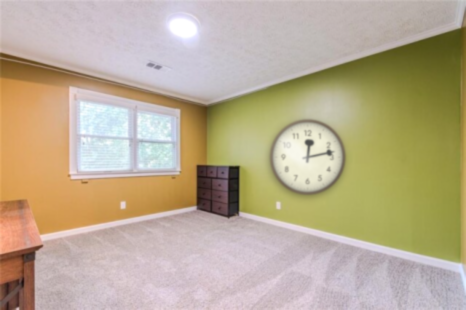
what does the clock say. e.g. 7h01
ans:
12h13
